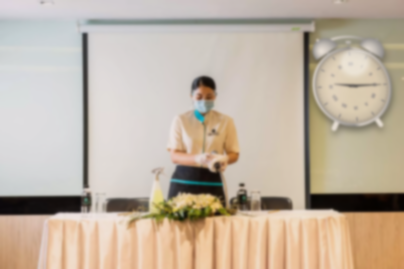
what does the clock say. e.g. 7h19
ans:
9h15
